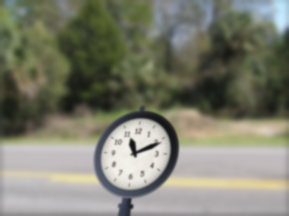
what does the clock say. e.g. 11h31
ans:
11h11
